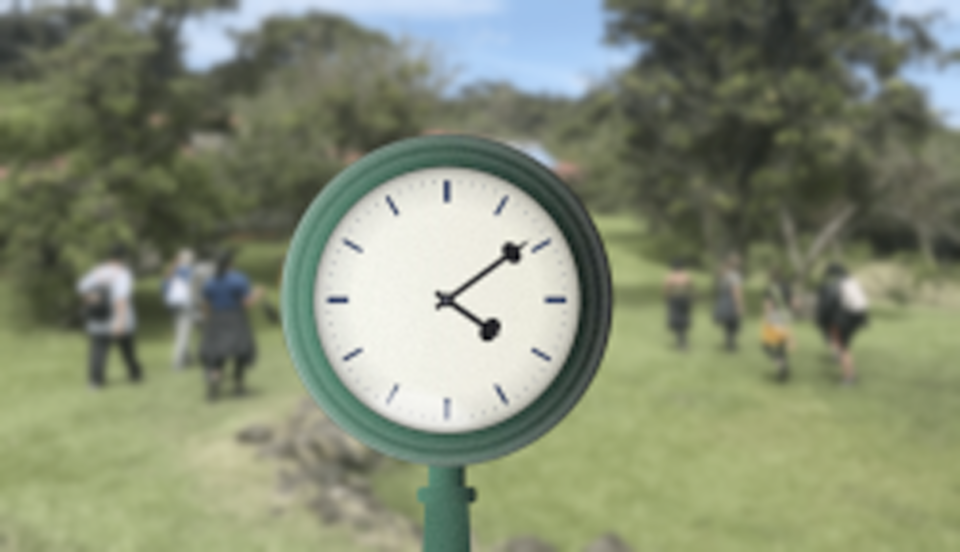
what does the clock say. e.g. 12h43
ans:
4h09
